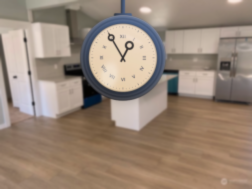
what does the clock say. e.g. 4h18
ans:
12h55
